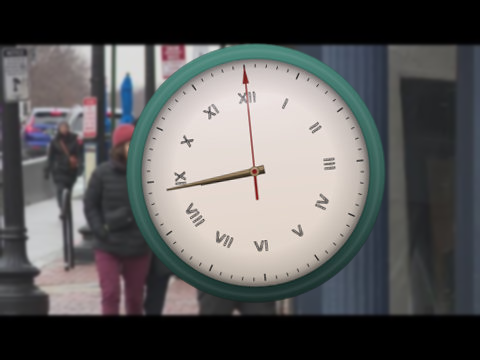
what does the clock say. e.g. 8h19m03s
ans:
8h44m00s
